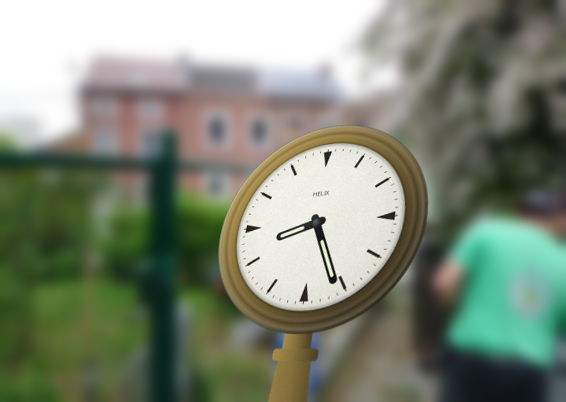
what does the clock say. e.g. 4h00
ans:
8h26
